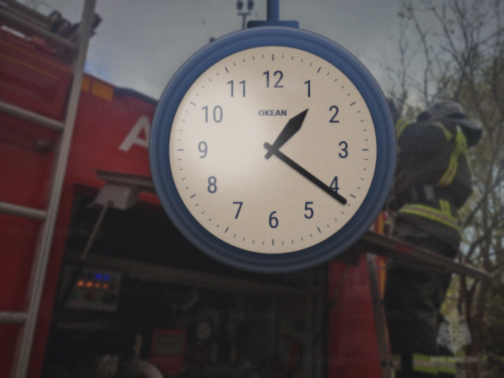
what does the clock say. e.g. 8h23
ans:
1h21
